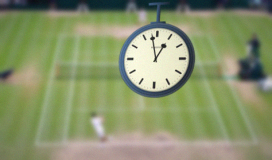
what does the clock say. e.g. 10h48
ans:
12h58
